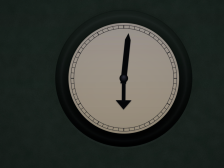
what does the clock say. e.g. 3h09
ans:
6h01
